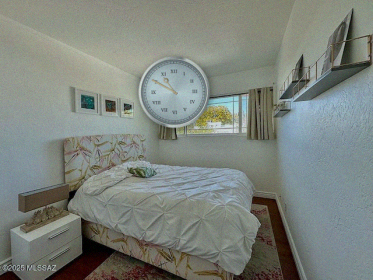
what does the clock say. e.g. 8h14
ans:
10h50
